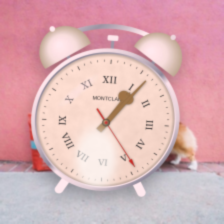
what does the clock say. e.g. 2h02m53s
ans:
1h06m24s
